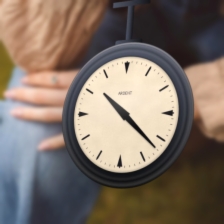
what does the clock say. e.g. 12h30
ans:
10h22
